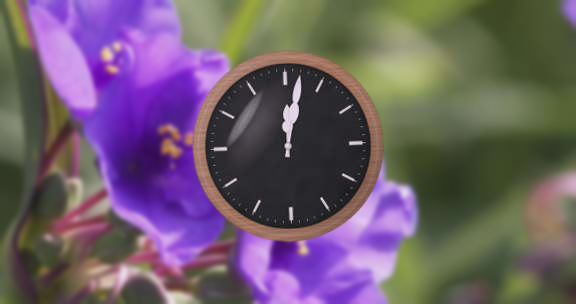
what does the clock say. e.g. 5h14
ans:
12h02
